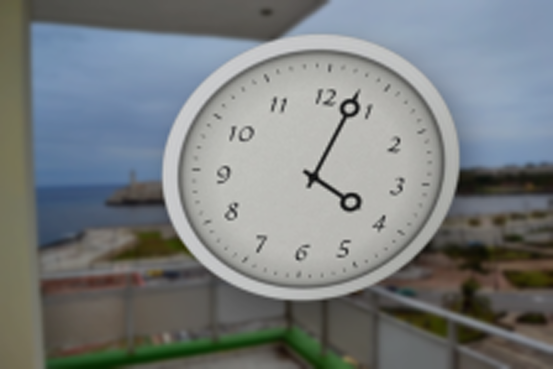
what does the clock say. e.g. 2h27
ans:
4h03
